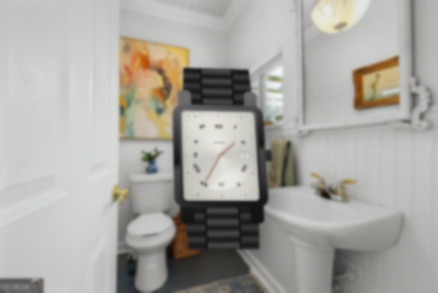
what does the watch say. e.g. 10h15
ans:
1h35
